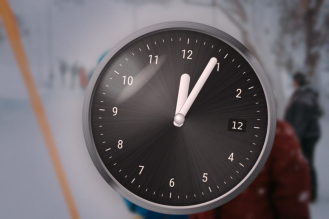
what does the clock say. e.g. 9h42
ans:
12h04
